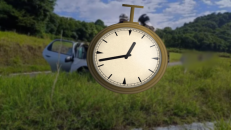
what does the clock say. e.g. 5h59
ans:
12h42
